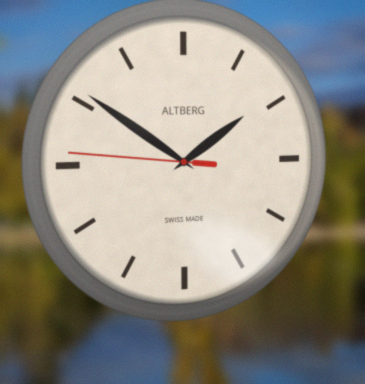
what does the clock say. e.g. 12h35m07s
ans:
1h50m46s
